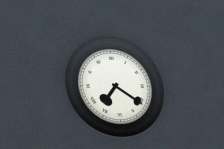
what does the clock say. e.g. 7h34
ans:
7h21
